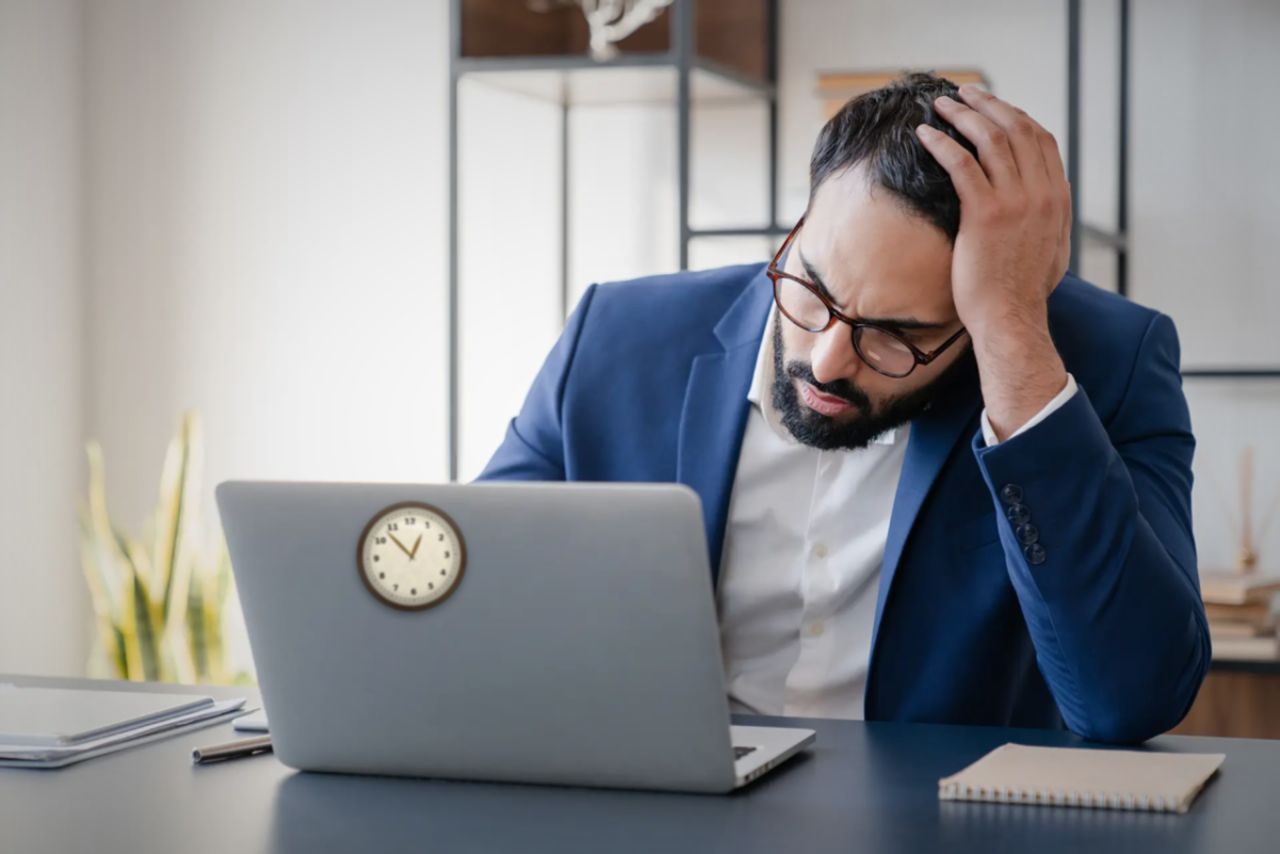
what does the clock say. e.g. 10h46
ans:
12h53
